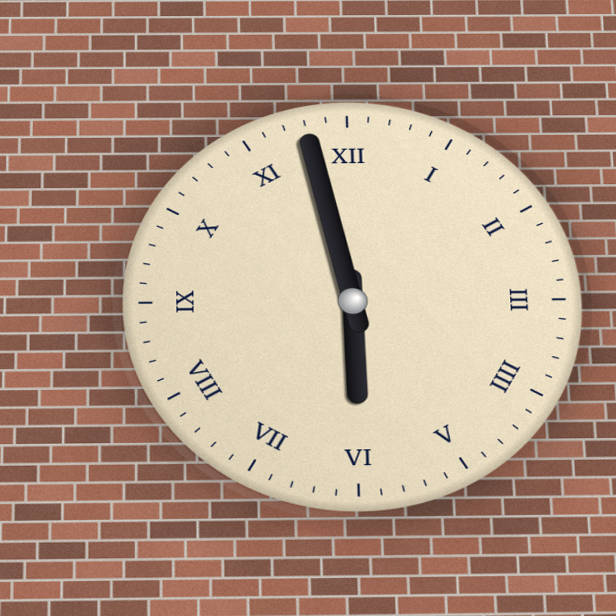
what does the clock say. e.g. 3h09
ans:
5h58
